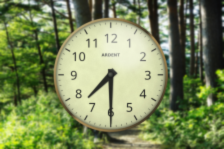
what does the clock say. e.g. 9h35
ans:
7h30
